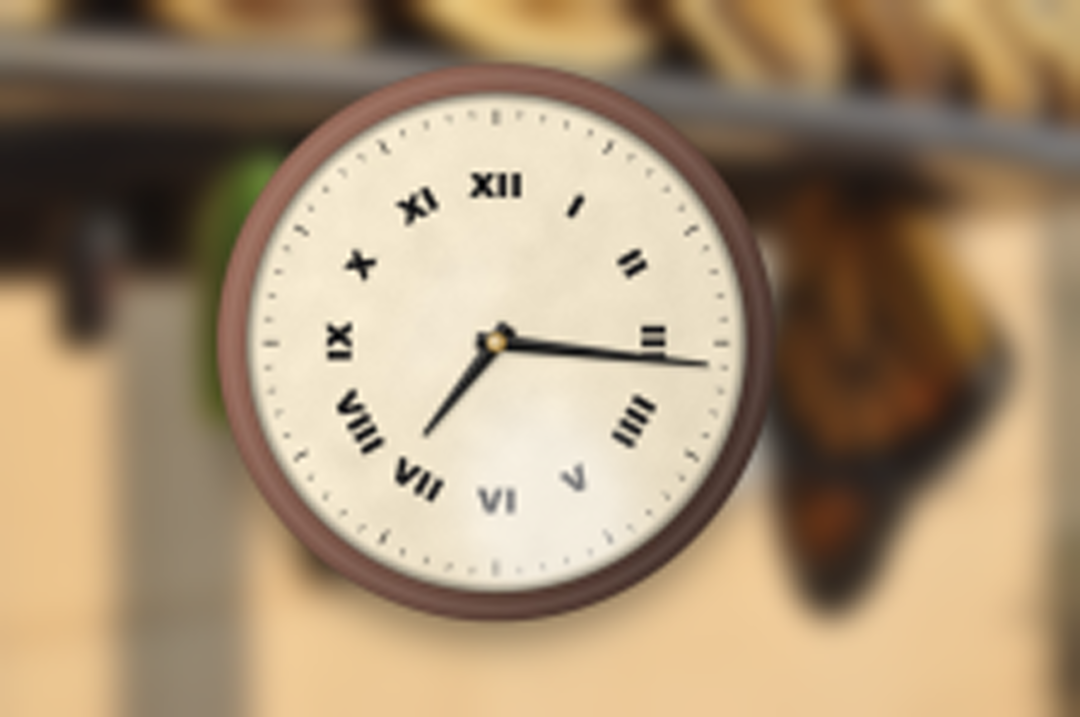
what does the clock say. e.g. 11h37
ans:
7h16
